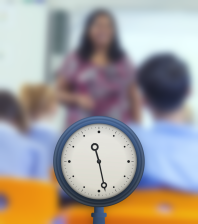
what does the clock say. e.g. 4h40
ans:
11h28
